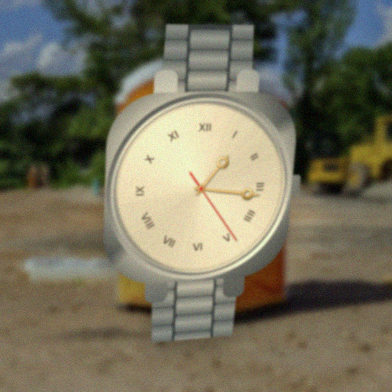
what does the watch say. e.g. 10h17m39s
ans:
1h16m24s
